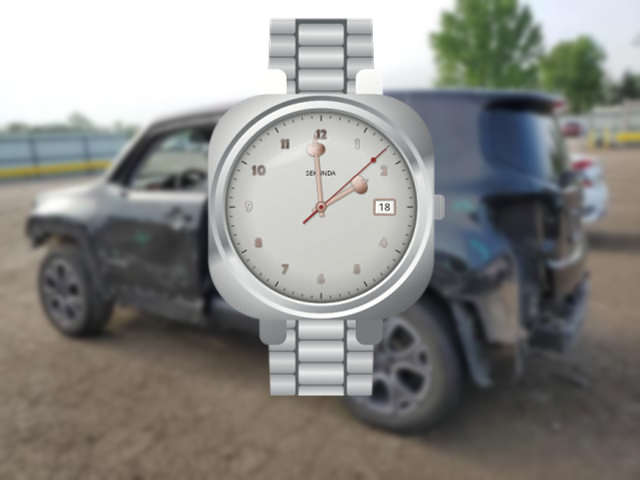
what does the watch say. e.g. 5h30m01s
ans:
1h59m08s
